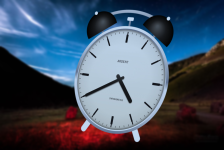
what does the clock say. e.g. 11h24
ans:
4h40
